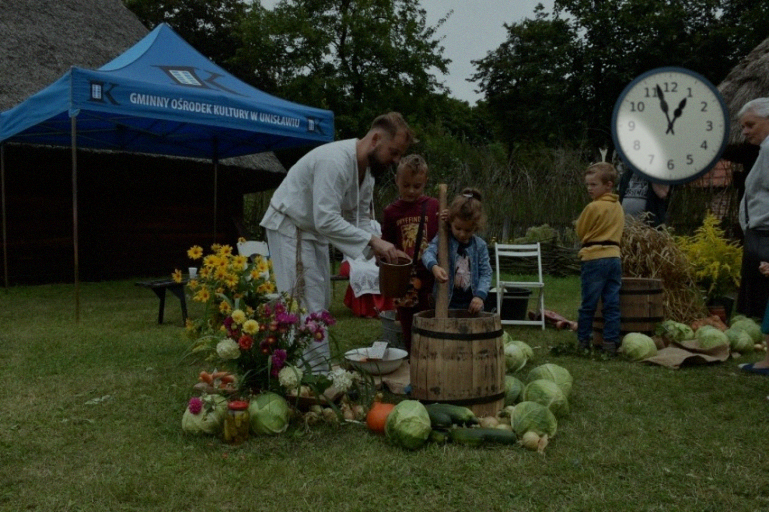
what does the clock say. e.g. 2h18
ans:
12h57
